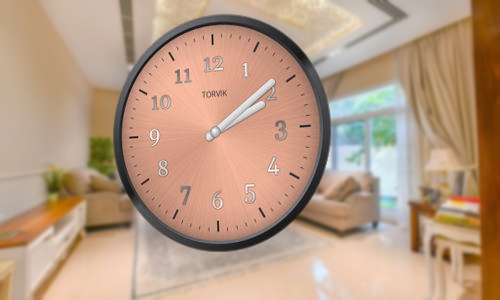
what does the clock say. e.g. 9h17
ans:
2h09
